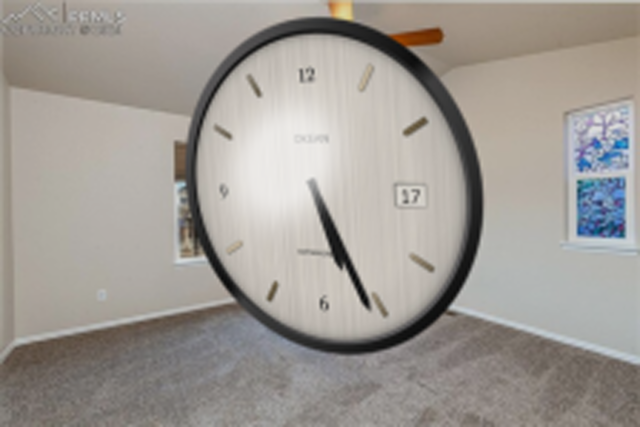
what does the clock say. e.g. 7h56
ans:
5h26
